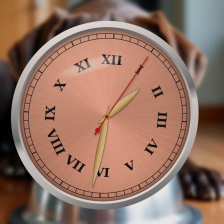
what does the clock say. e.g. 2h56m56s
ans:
1h31m05s
